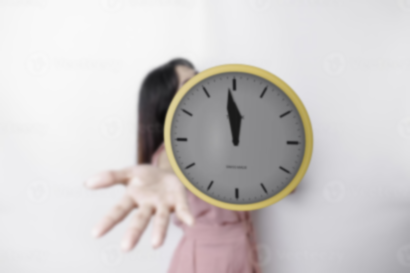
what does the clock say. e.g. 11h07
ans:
11h59
